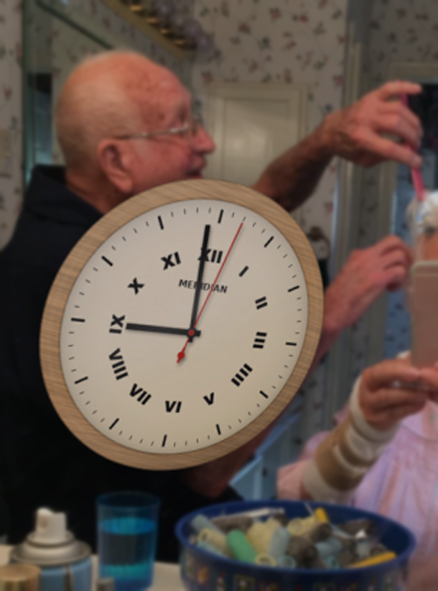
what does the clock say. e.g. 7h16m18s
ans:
8h59m02s
